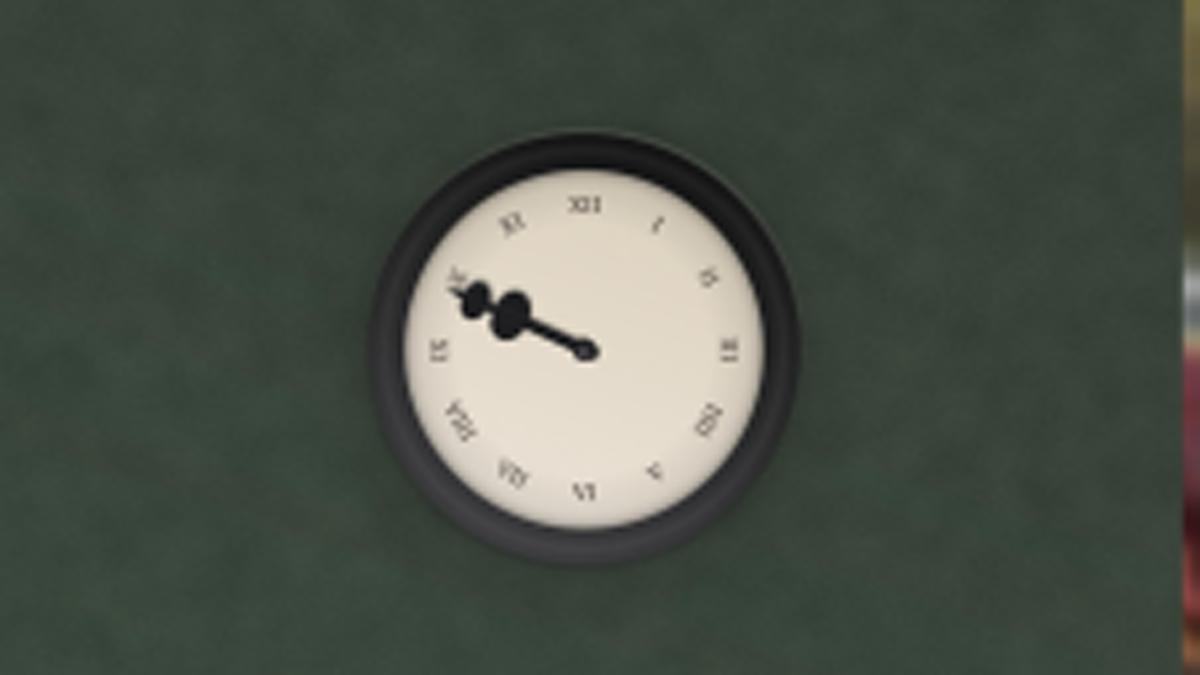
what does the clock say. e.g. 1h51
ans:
9h49
